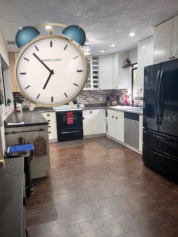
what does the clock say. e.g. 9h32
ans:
6h53
